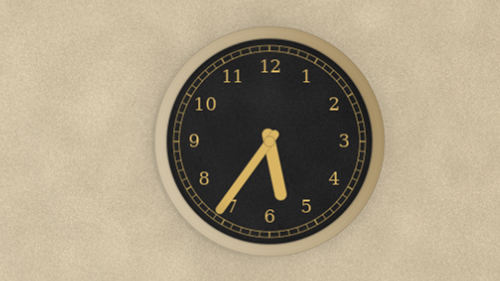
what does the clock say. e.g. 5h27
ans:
5h36
